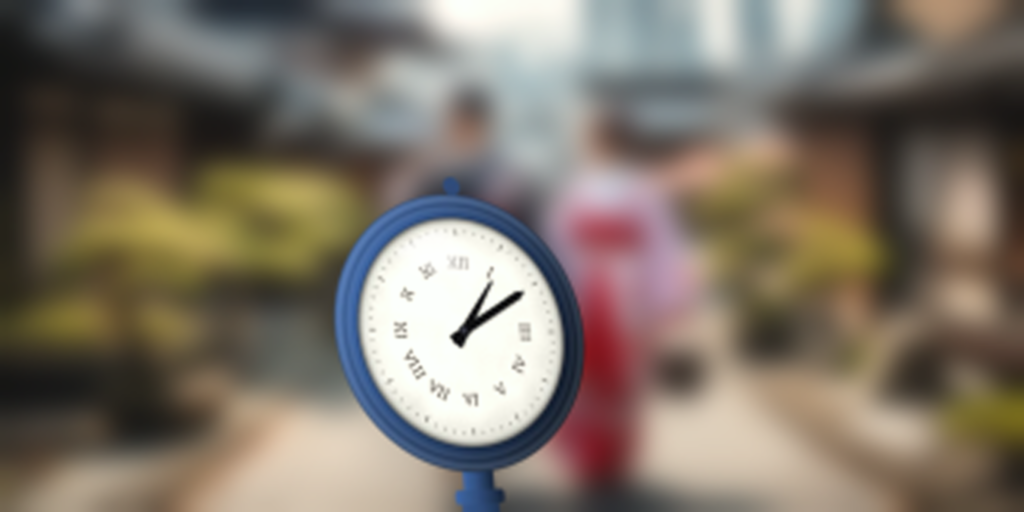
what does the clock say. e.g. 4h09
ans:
1h10
